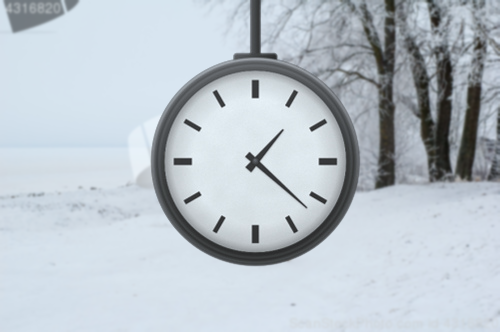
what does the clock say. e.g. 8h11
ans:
1h22
